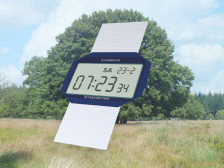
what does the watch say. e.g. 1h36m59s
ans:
7h23m34s
